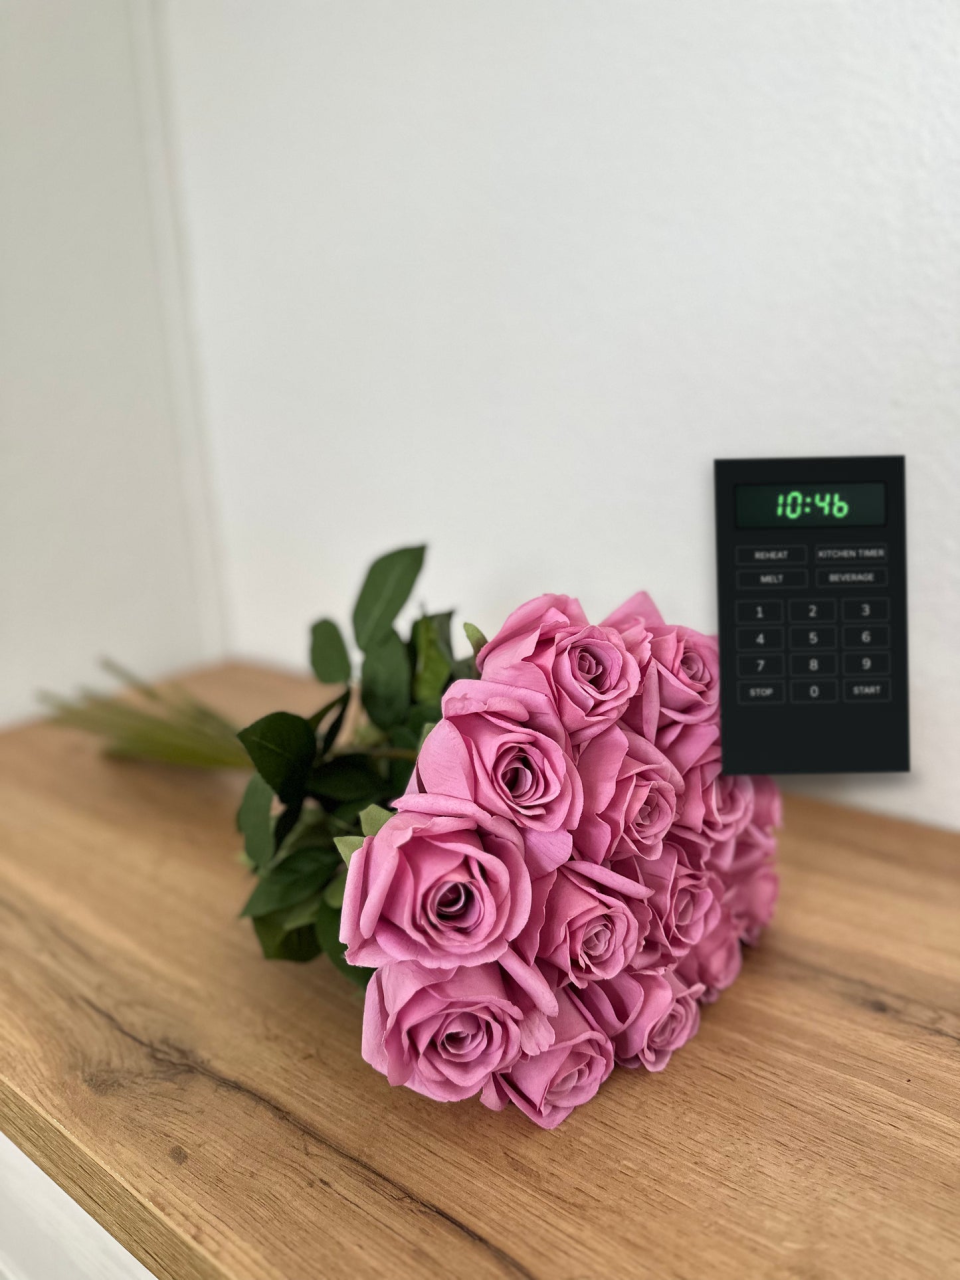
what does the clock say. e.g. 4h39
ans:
10h46
